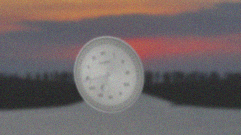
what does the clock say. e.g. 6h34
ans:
6h44
